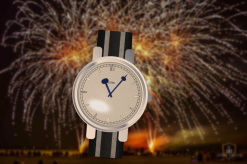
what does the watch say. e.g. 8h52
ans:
11h06
